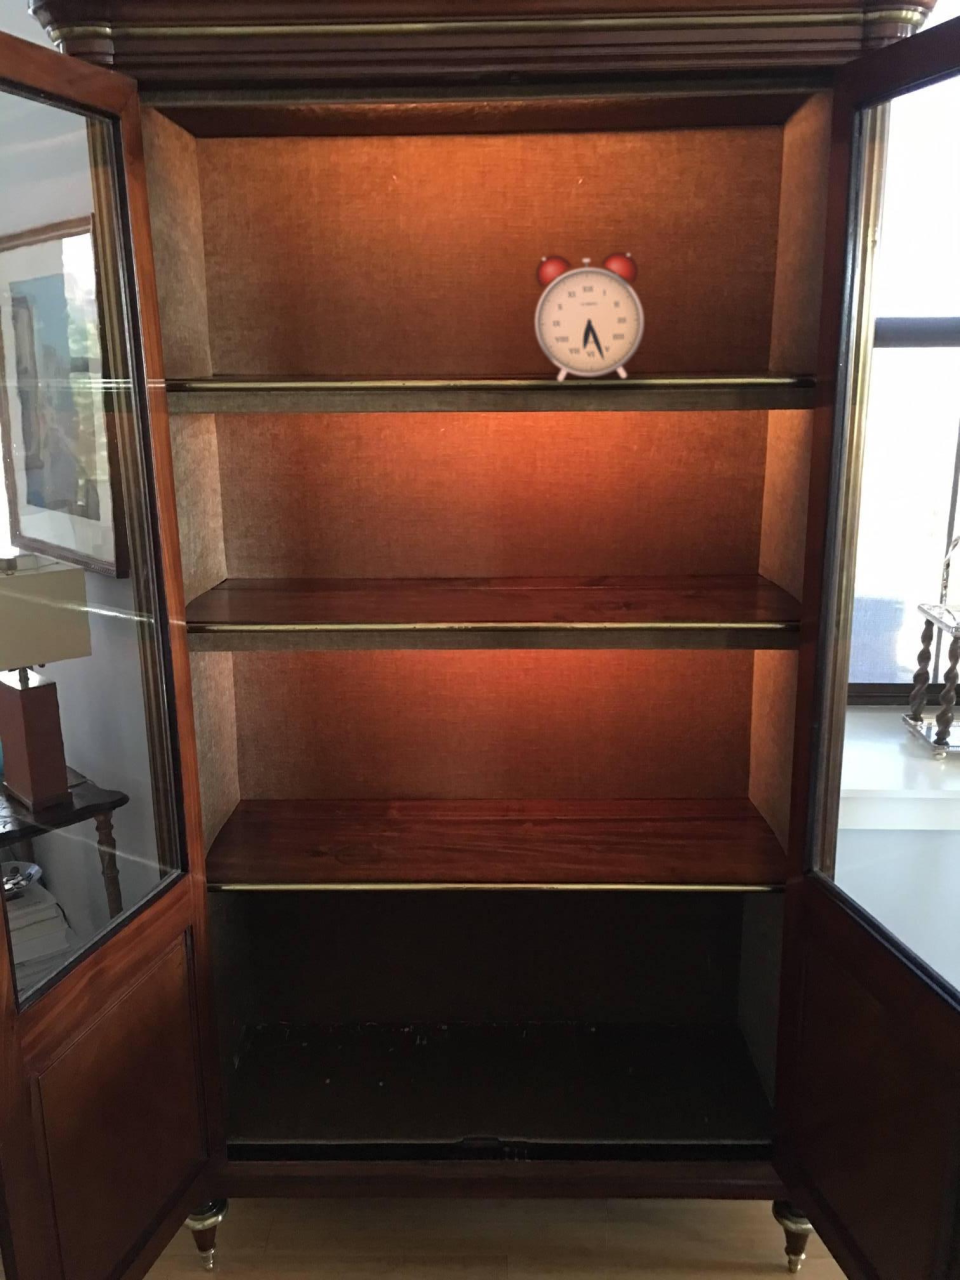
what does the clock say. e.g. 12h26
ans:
6h27
